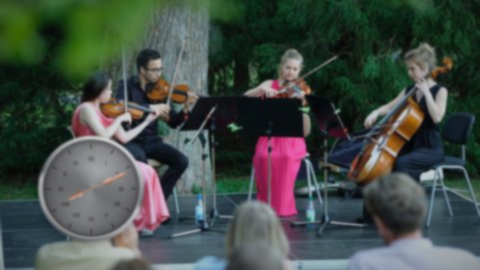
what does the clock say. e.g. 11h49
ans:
8h11
